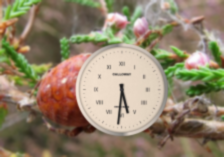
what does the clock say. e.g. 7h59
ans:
5h31
